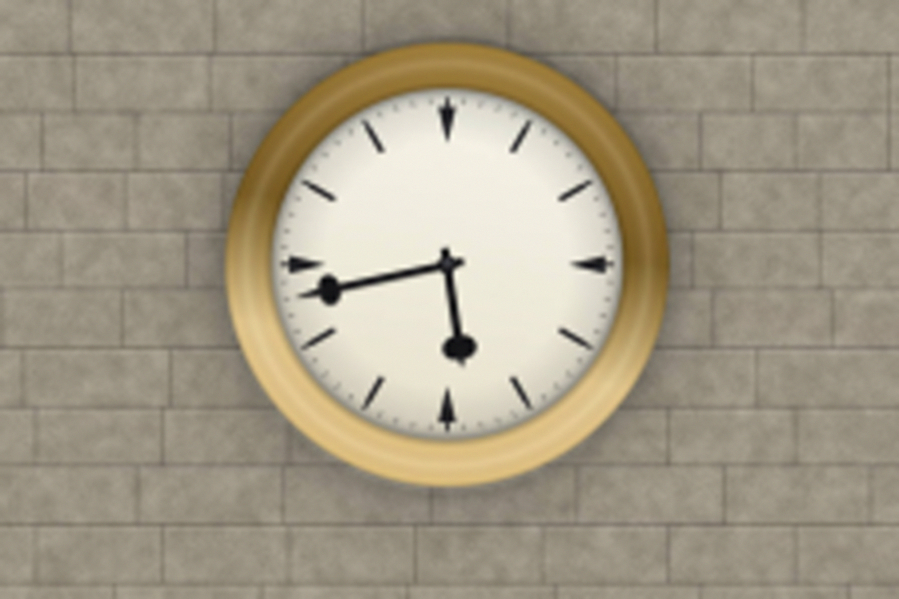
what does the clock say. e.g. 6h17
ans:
5h43
